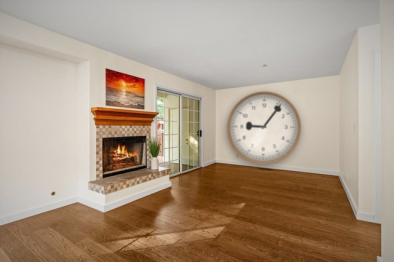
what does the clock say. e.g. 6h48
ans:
9h06
